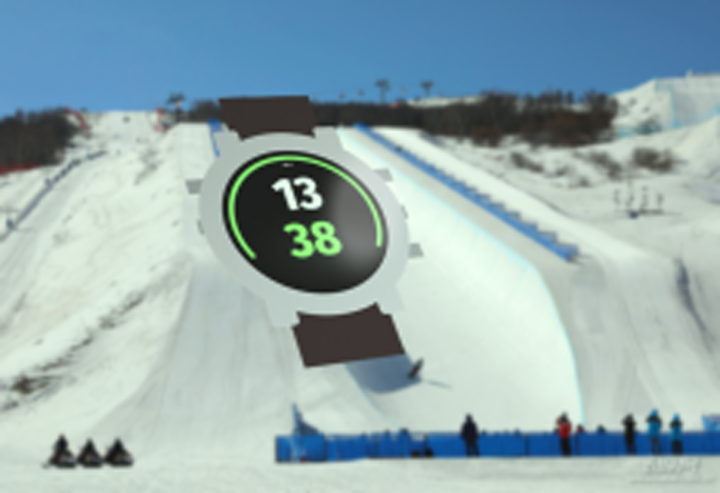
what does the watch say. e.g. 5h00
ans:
13h38
